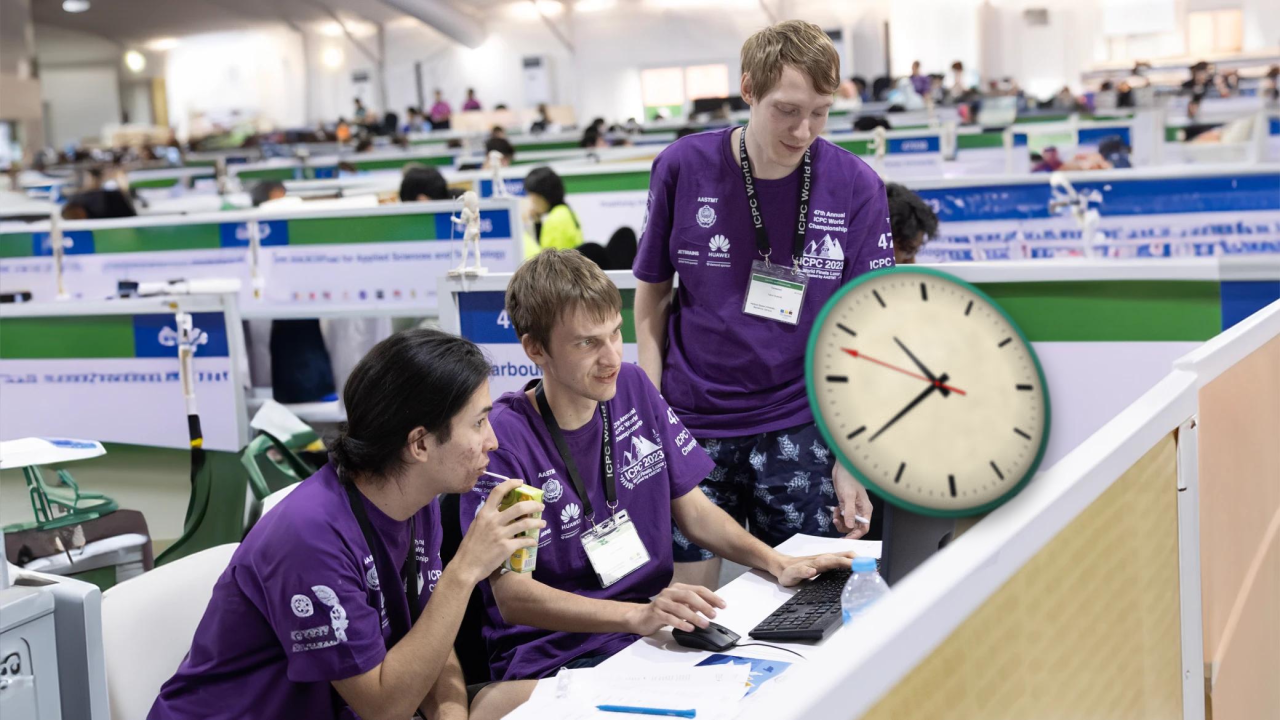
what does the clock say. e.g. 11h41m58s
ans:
10h38m48s
